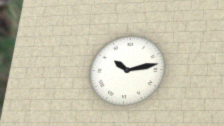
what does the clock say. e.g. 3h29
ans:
10h13
